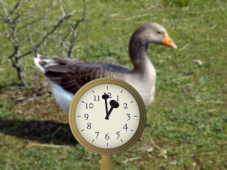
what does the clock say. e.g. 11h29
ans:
12h59
